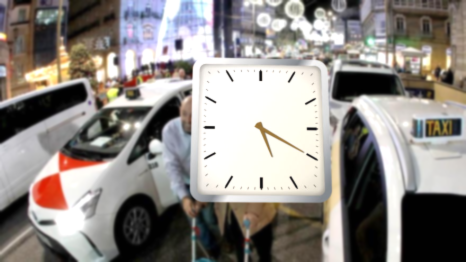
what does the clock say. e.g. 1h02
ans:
5h20
